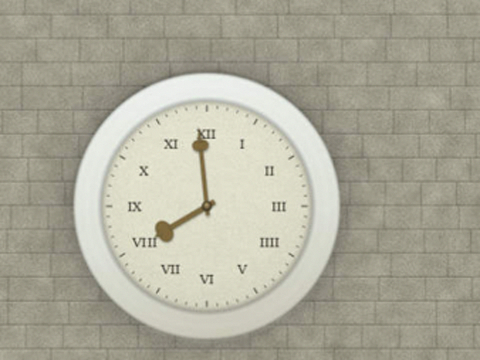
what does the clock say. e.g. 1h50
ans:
7h59
